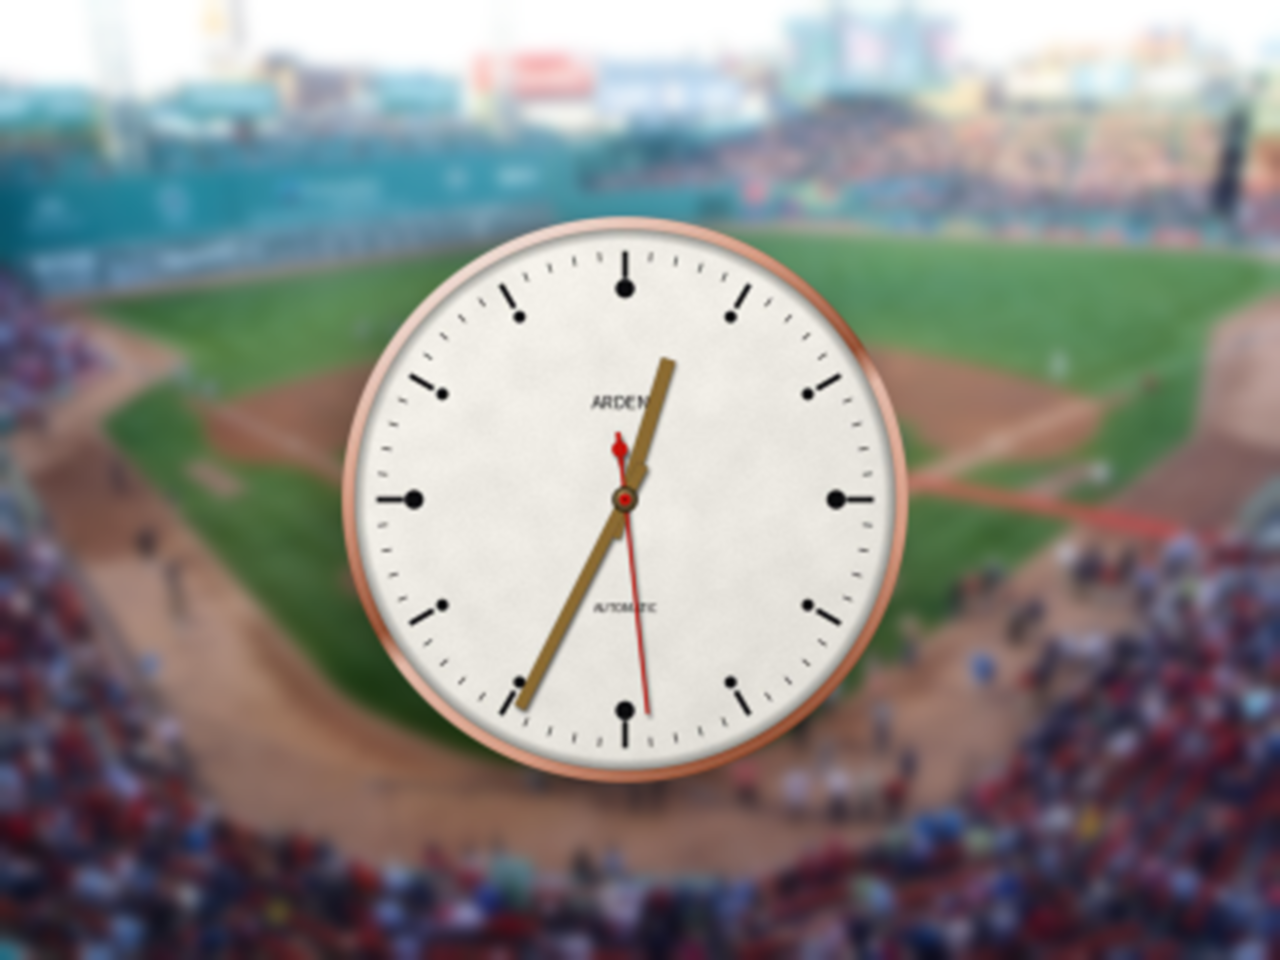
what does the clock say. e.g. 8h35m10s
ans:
12h34m29s
